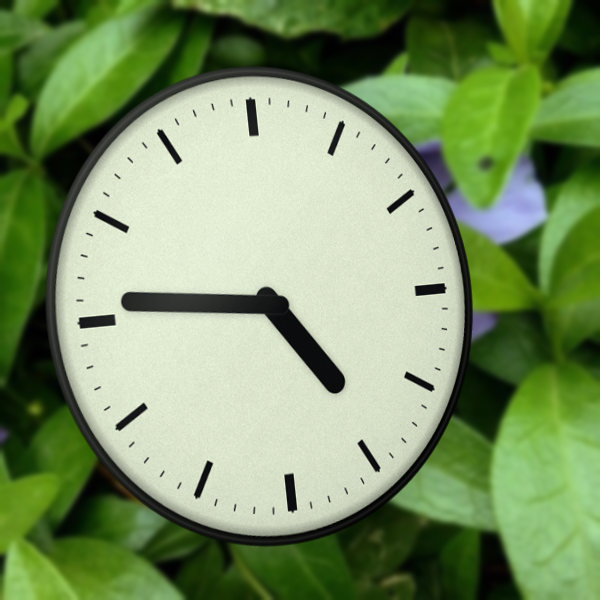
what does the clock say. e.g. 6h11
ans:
4h46
